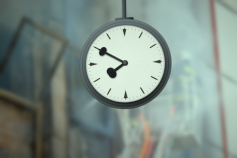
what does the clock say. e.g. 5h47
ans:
7h50
